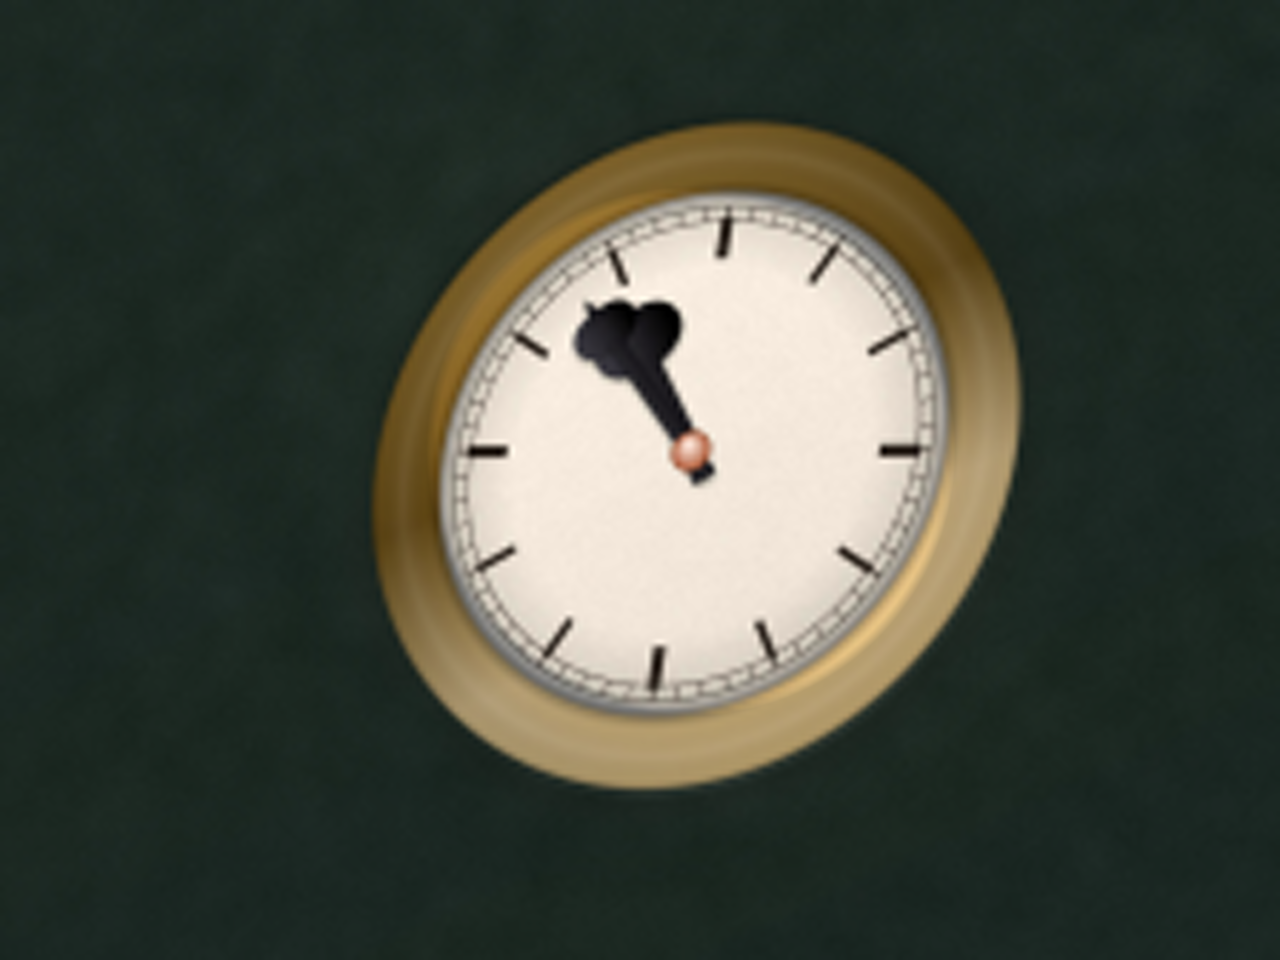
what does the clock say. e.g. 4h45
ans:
10h53
